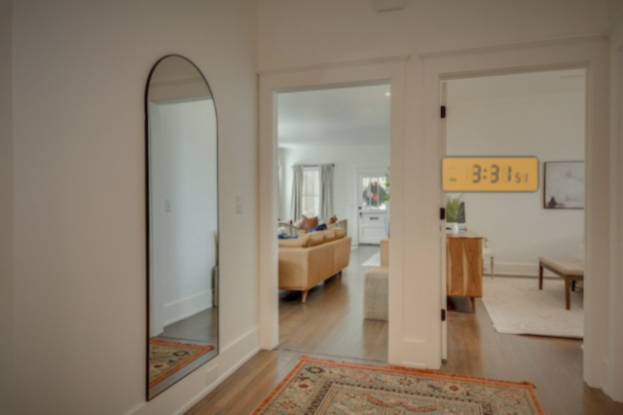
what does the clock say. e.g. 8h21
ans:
3h31
